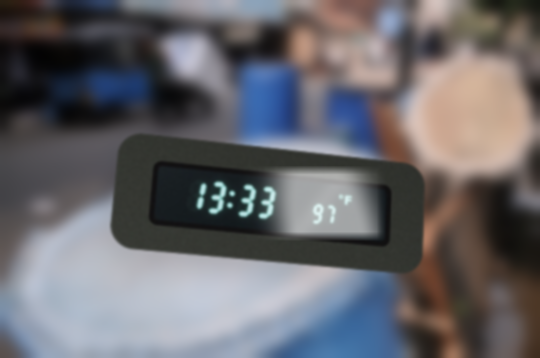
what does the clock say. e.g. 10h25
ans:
13h33
